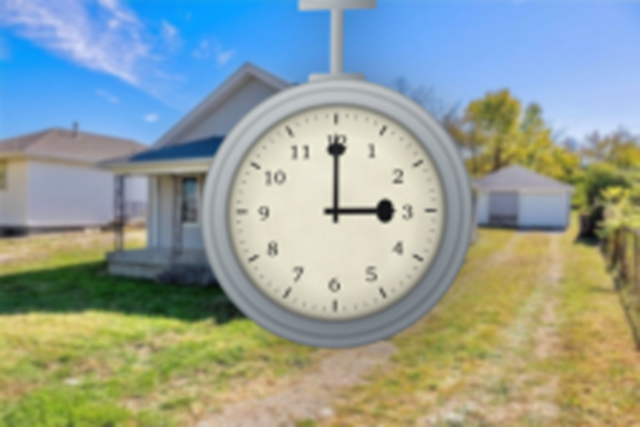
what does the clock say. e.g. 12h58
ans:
3h00
